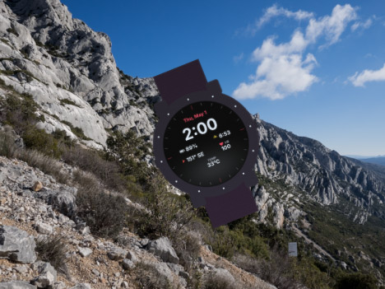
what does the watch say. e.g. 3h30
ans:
2h00
